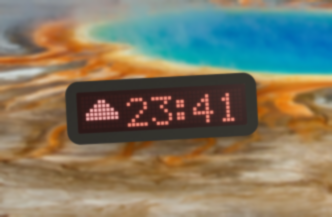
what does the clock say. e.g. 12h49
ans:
23h41
